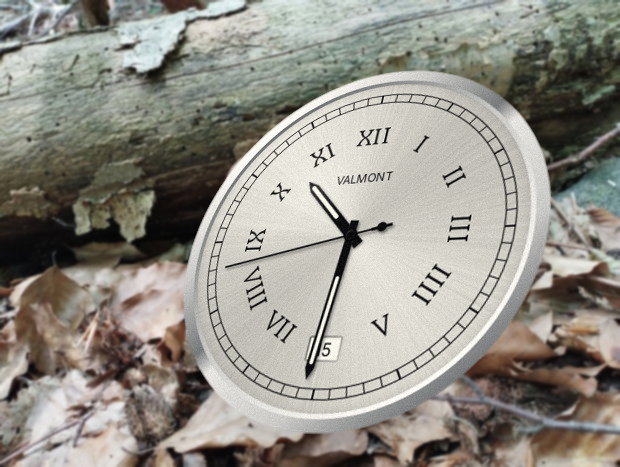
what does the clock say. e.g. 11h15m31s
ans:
10h30m43s
